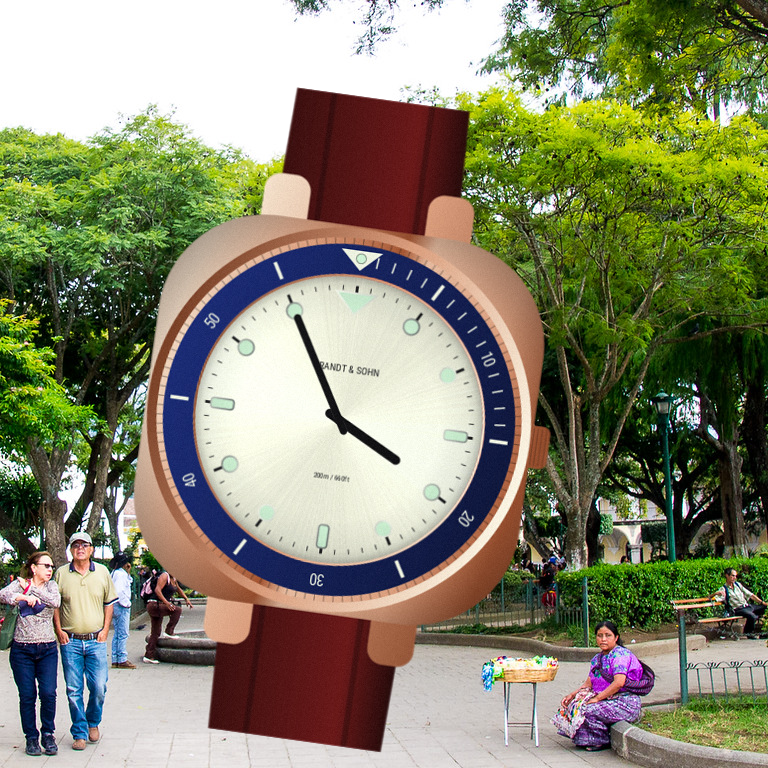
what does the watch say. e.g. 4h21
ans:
3h55
